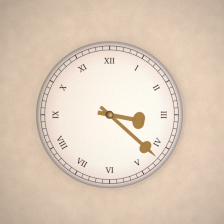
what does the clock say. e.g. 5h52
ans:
3h22
